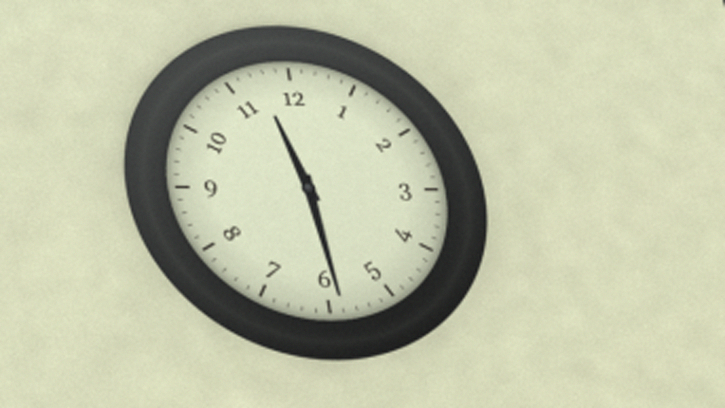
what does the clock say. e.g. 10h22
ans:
11h29
